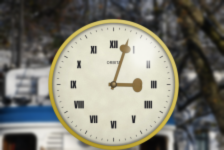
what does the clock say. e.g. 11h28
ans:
3h03
